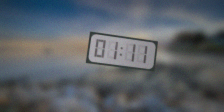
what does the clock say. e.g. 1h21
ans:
1h11
